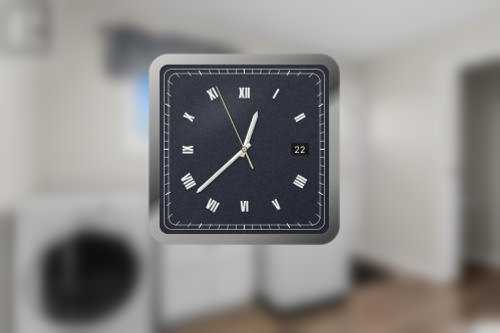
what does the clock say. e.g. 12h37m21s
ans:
12h37m56s
